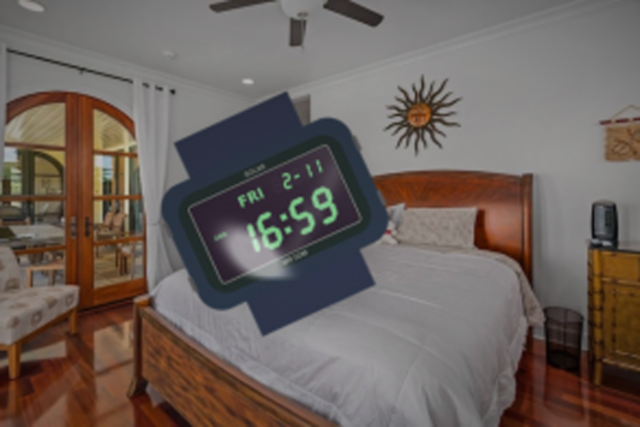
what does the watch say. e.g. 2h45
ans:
16h59
